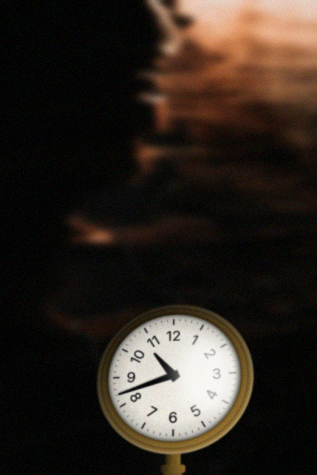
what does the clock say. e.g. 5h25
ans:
10h42
